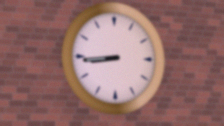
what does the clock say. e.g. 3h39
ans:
8h44
